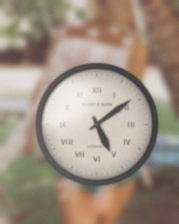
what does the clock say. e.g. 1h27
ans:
5h09
